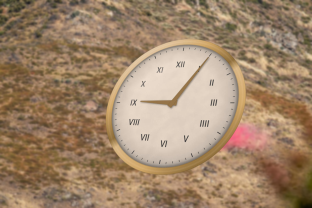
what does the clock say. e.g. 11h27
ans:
9h05
